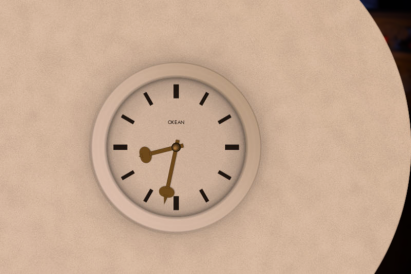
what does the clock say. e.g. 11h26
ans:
8h32
